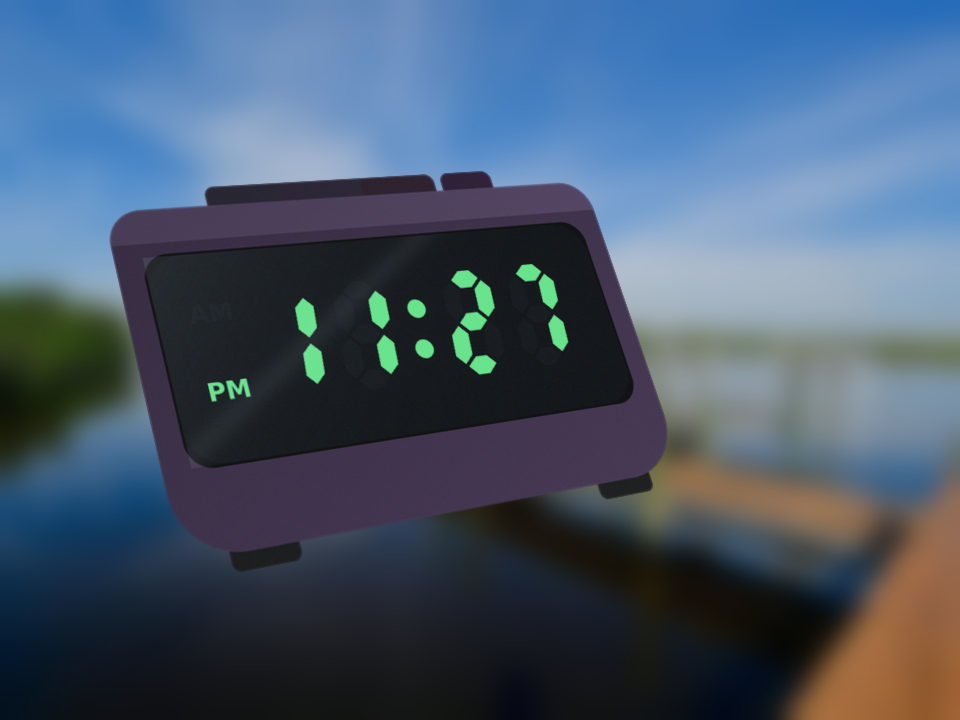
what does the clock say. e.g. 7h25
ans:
11h27
